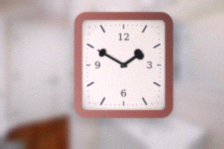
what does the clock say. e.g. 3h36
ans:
1h50
